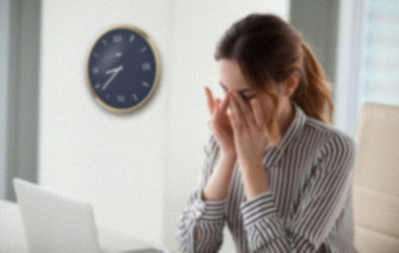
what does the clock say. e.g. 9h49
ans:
8h38
